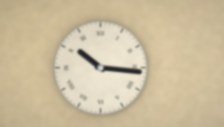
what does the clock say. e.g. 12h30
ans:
10h16
